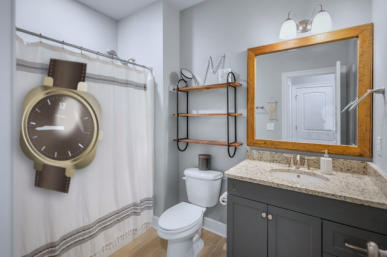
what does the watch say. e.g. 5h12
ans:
8h43
